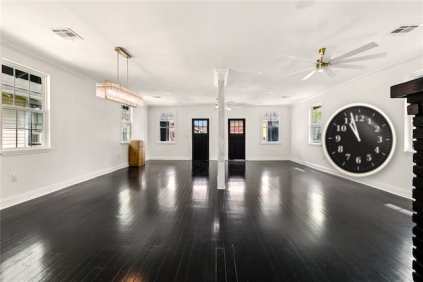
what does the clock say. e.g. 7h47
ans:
10h57
